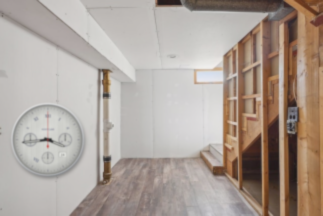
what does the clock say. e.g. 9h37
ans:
3h44
